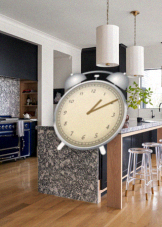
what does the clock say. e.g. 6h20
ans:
1h10
